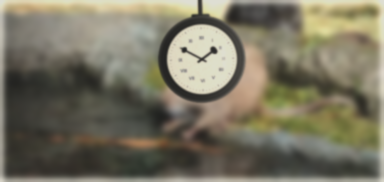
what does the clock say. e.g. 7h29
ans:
1h50
